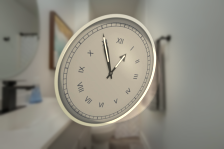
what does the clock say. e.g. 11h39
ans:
12h55
